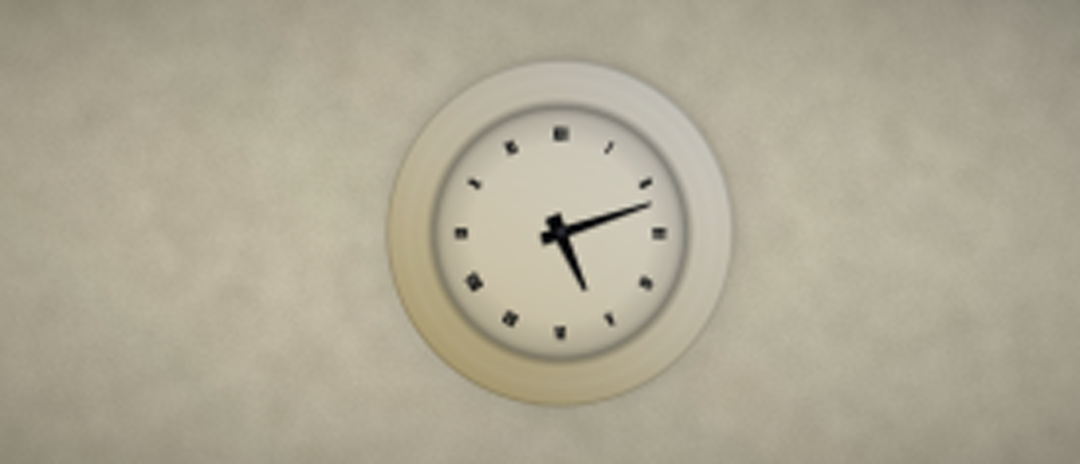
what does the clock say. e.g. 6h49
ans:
5h12
